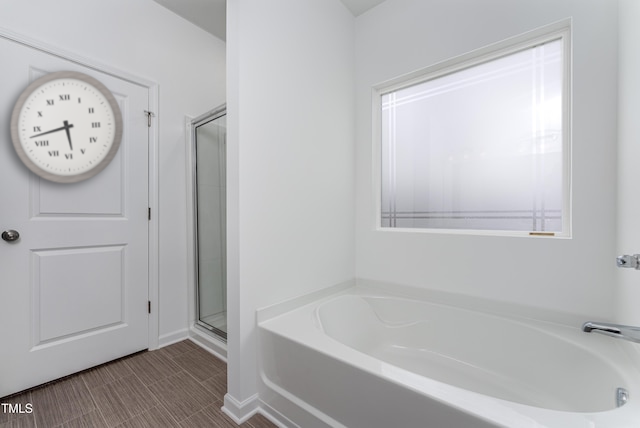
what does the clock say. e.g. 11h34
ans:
5h43
